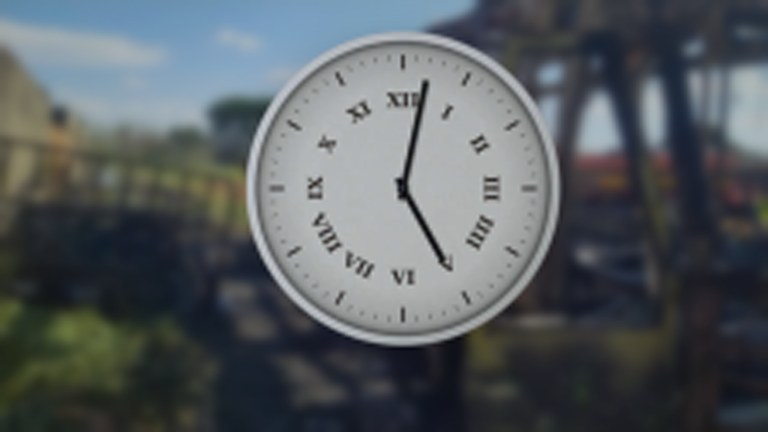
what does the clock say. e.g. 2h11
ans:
5h02
